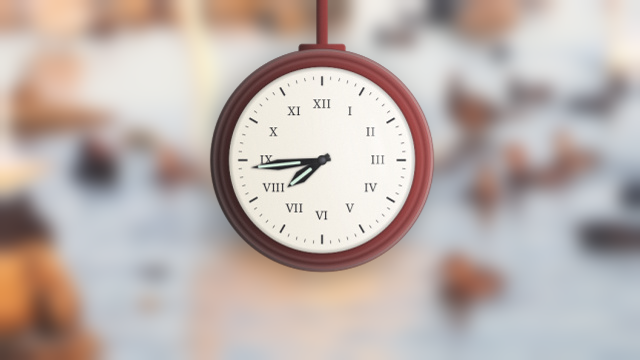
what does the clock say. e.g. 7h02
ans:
7h44
